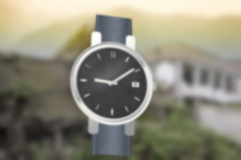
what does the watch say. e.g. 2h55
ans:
9h09
